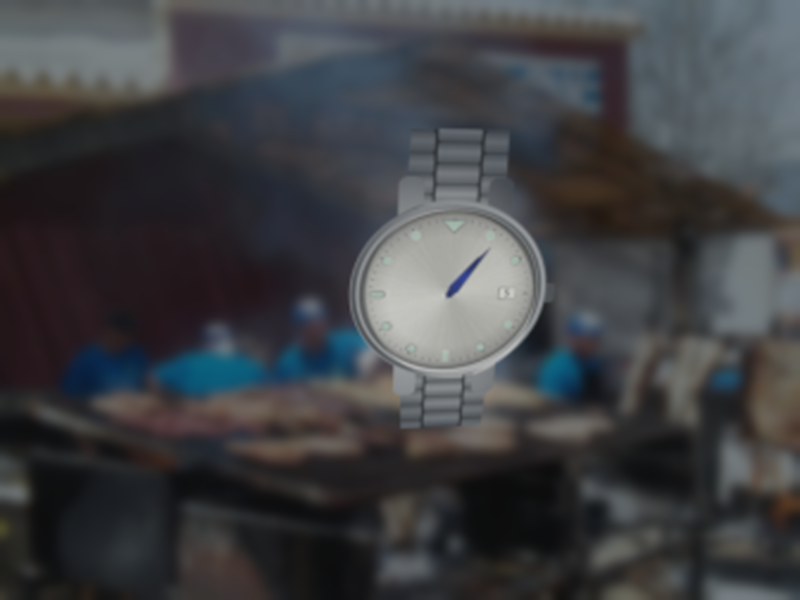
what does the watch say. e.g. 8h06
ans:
1h06
